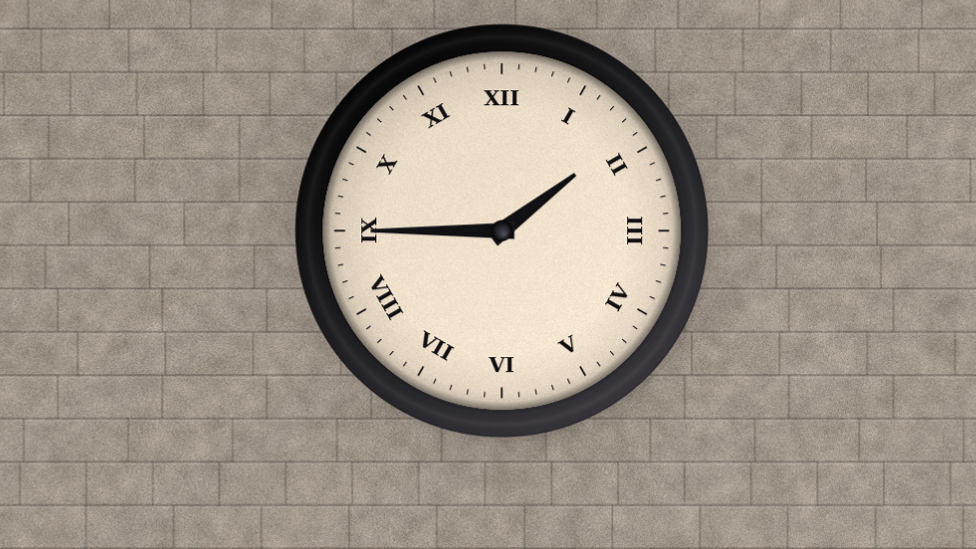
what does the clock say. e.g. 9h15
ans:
1h45
